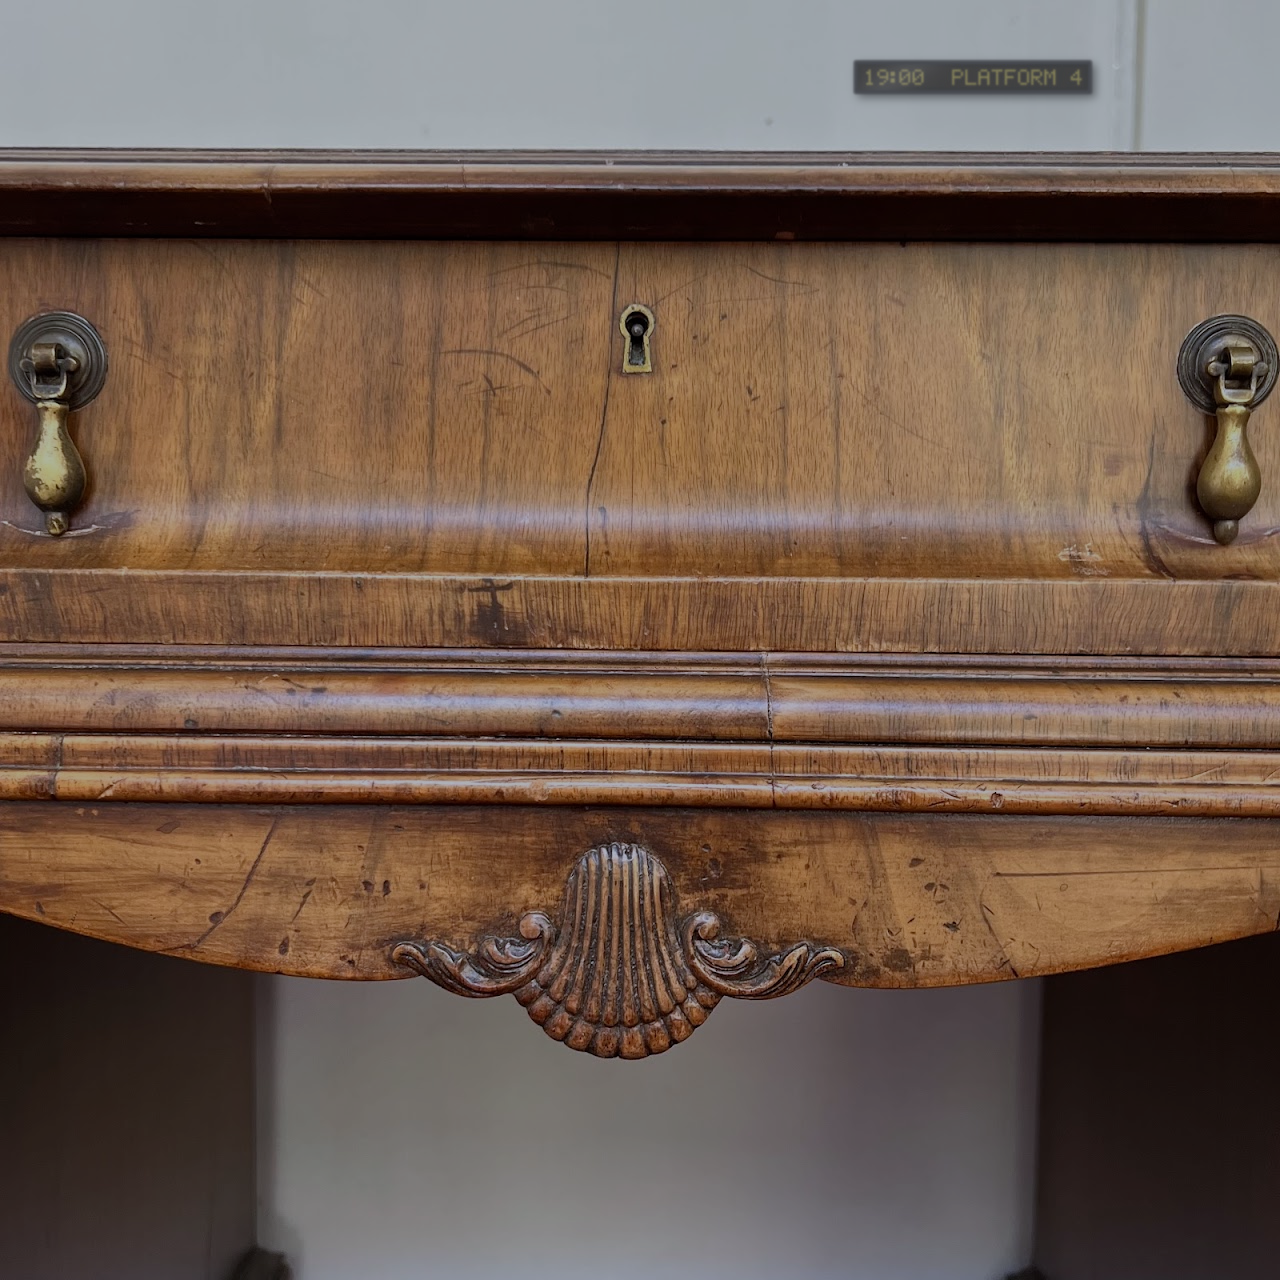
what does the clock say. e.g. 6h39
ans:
19h00
